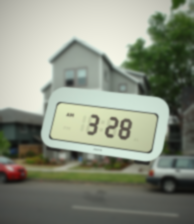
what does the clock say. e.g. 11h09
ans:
3h28
